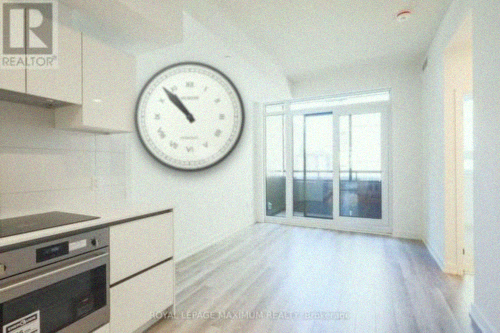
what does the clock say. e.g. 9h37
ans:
10h53
